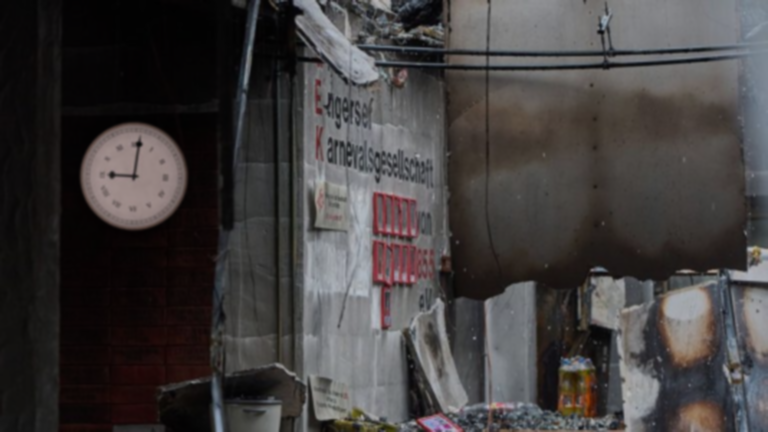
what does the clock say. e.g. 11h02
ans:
9h01
